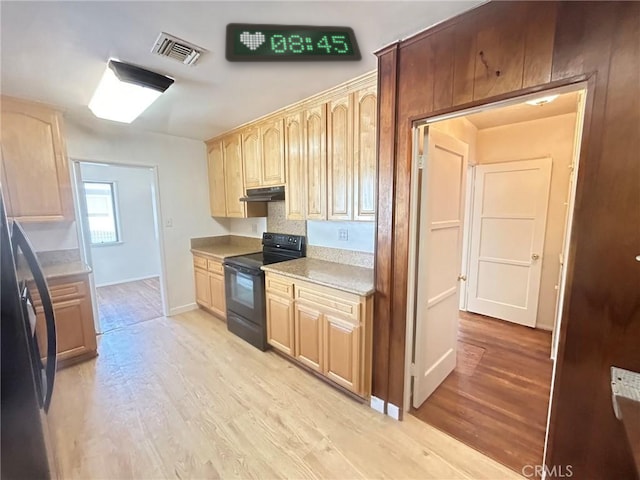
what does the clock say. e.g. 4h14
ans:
8h45
